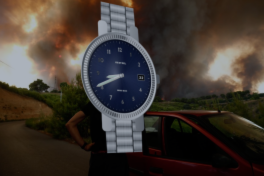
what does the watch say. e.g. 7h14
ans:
8h41
